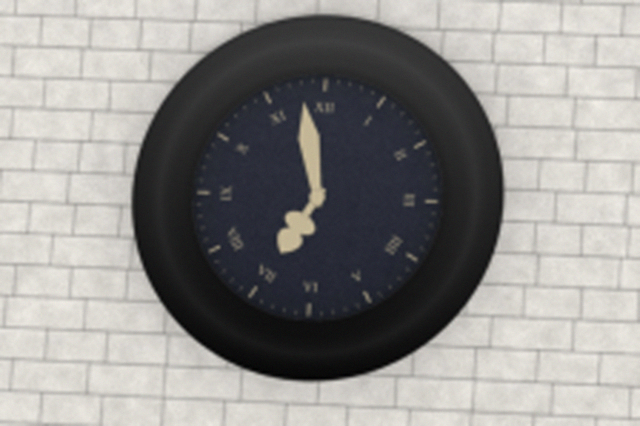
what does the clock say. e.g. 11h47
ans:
6h58
